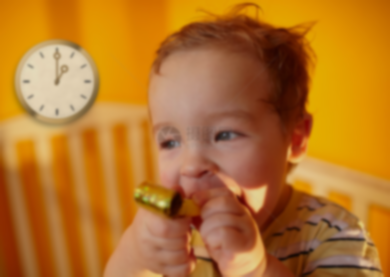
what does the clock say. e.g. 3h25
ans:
1h00
